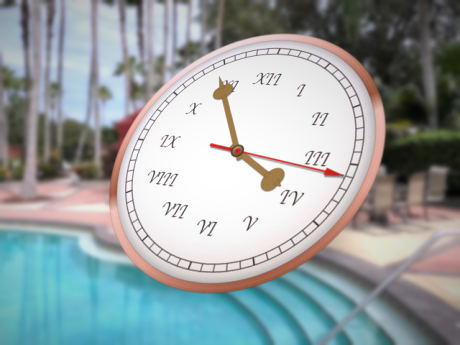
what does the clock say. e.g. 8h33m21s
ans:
3h54m16s
